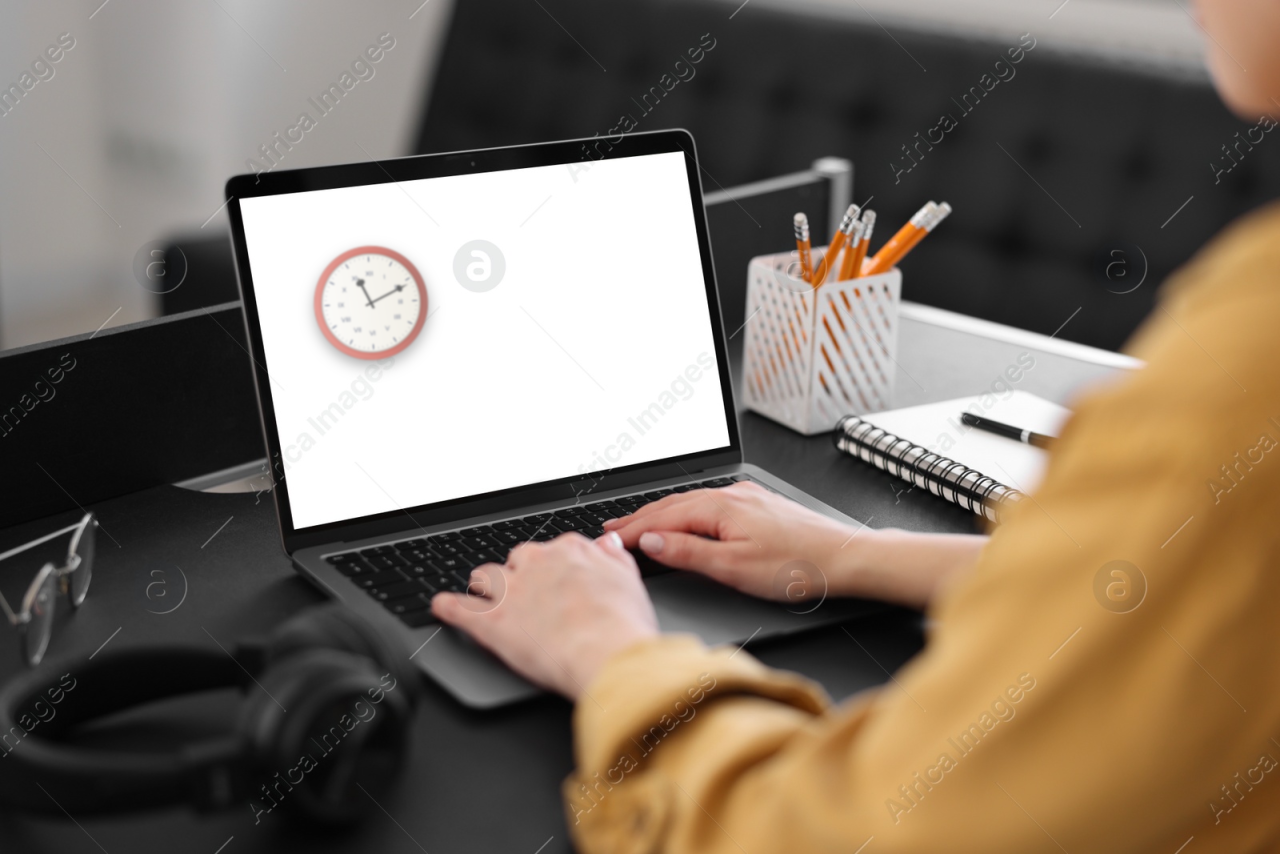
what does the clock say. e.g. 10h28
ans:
11h11
